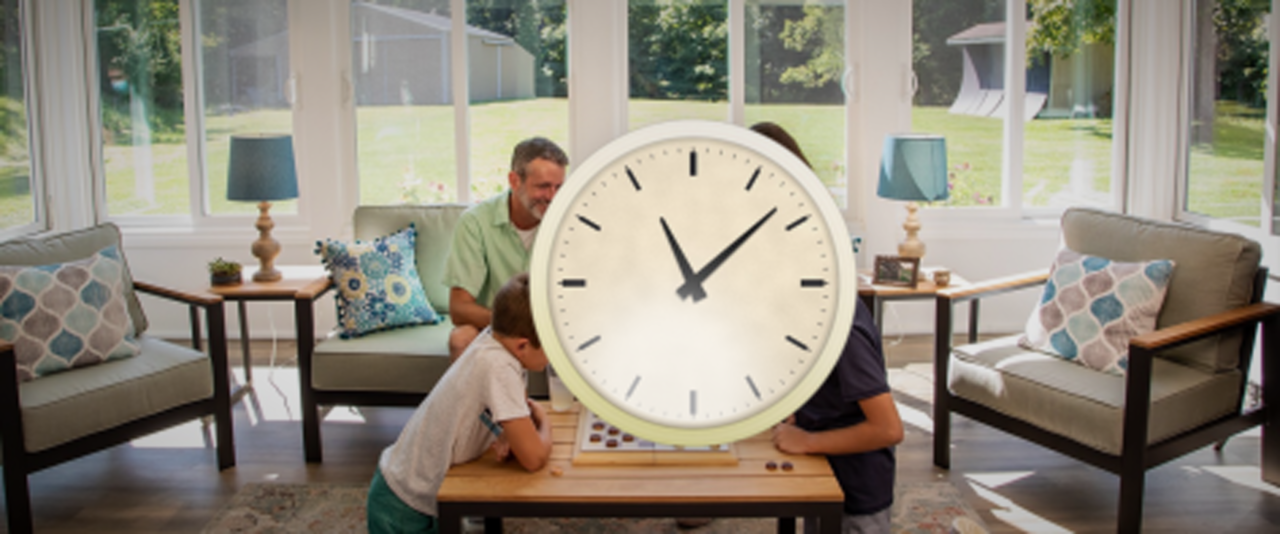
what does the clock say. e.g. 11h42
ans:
11h08
